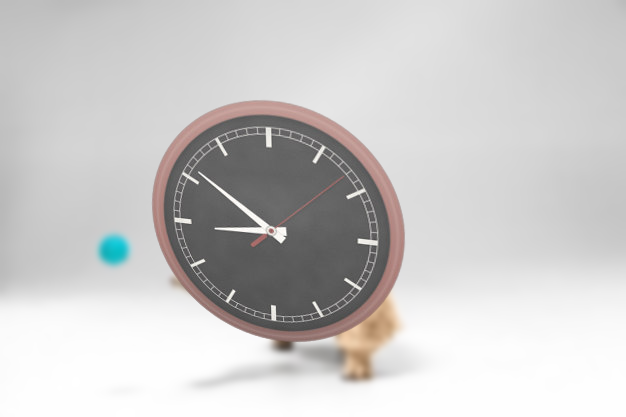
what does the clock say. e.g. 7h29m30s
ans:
8h51m08s
